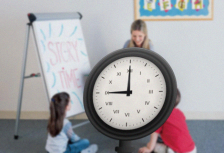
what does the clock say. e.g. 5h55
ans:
9h00
